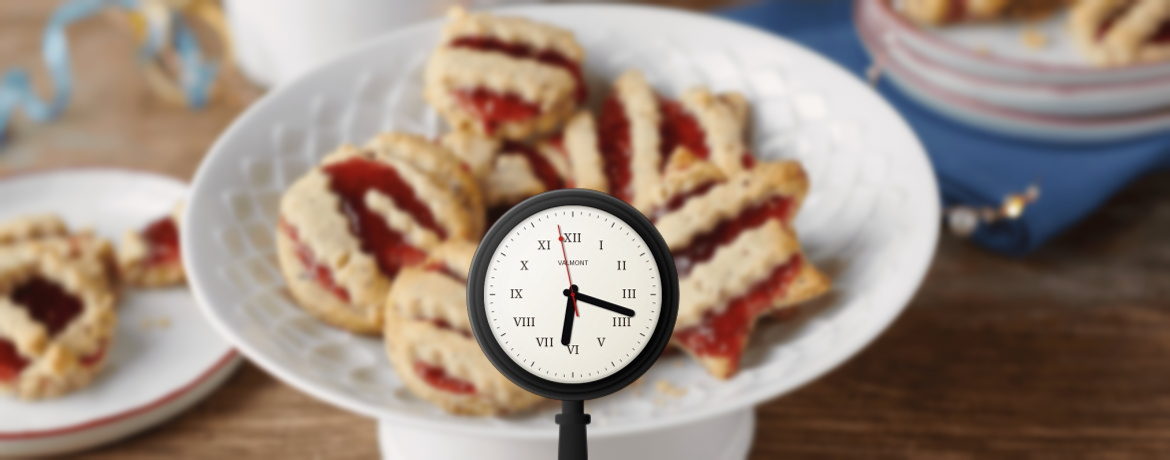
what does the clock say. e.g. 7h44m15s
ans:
6h17m58s
